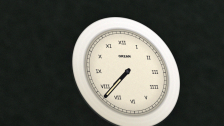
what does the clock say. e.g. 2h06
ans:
7h38
